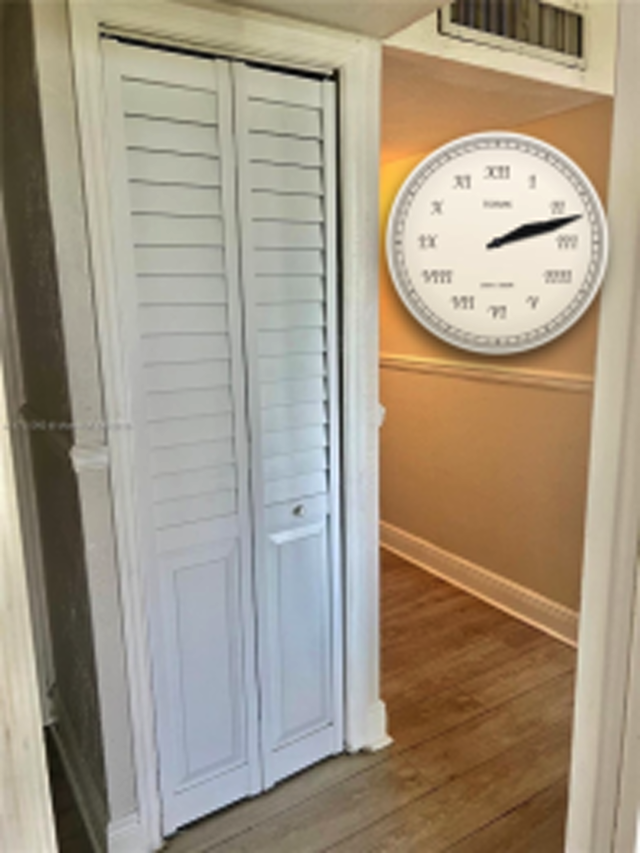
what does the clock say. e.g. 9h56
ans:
2h12
